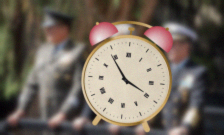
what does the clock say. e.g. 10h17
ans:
3h54
